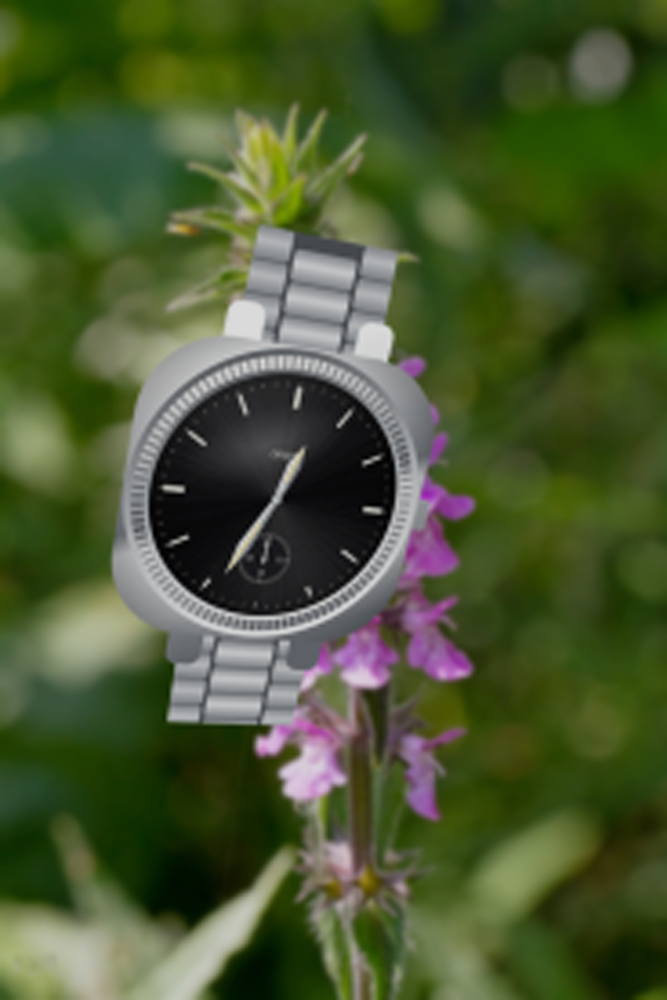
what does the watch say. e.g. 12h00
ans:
12h34
